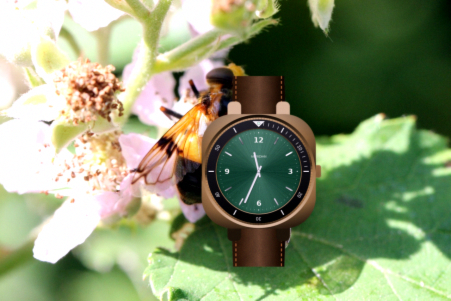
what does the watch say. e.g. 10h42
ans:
11h34
